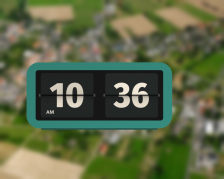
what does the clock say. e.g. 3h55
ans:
10h36
